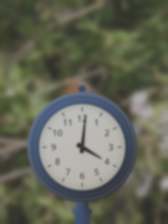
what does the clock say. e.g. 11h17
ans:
4h01
